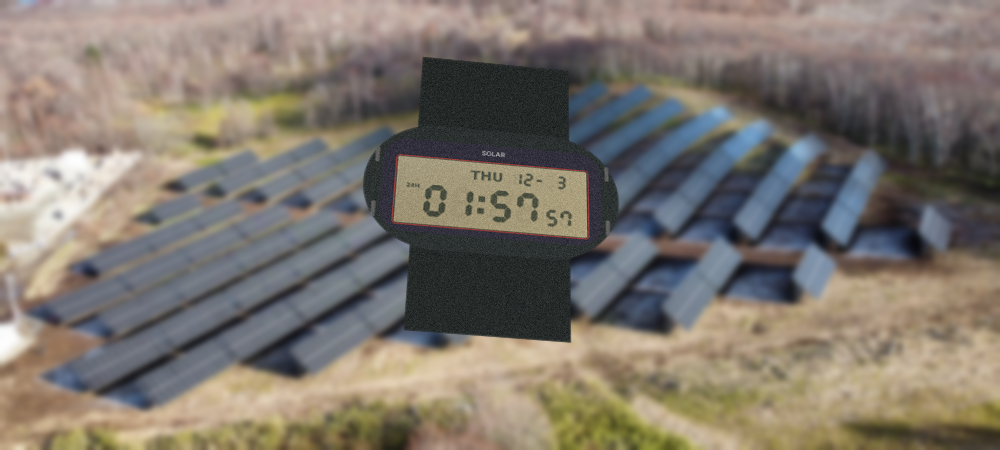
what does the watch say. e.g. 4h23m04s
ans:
1h57m57s
